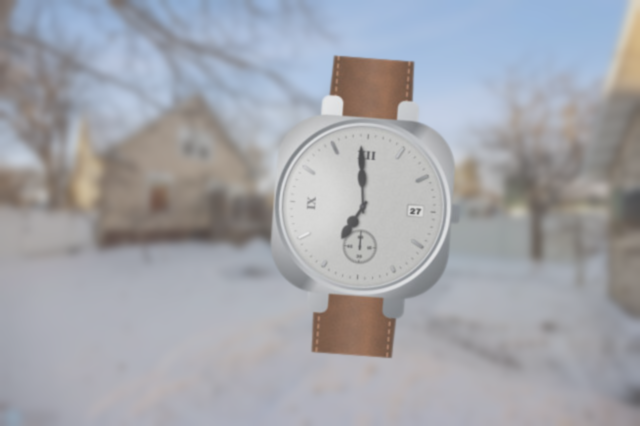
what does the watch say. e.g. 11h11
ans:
6h59
